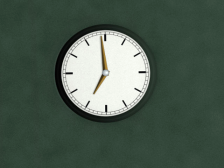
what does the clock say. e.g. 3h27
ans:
6h59
